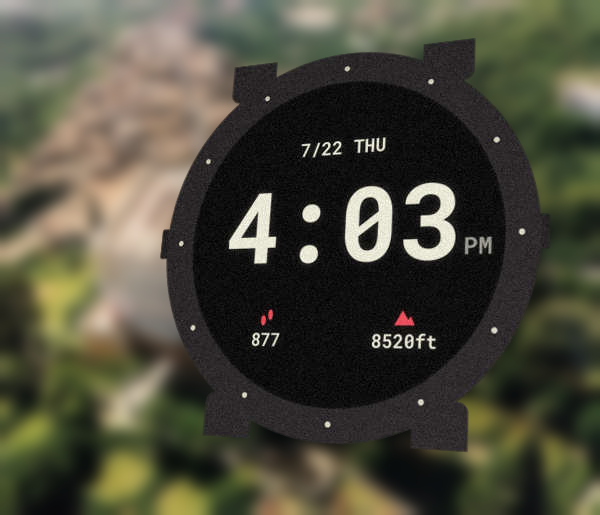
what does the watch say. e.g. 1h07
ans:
4h03
